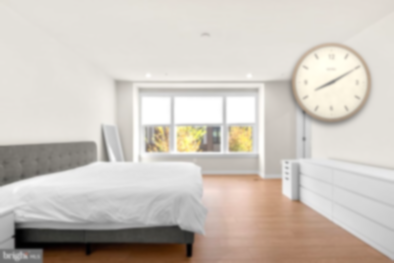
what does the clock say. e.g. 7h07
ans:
8h10
